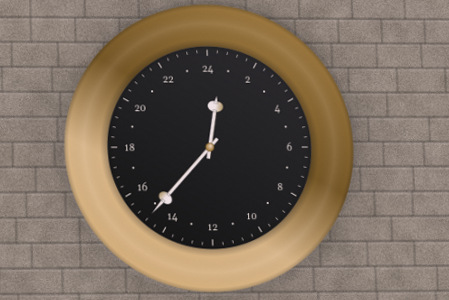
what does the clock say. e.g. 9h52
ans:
0h37
